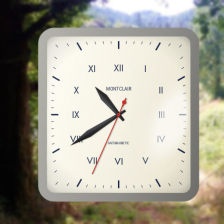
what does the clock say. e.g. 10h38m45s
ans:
10h39m34s
